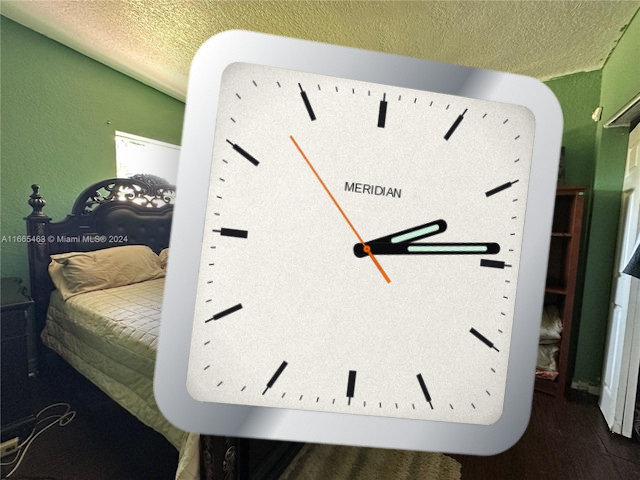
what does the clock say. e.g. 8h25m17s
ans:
2h13m53s
